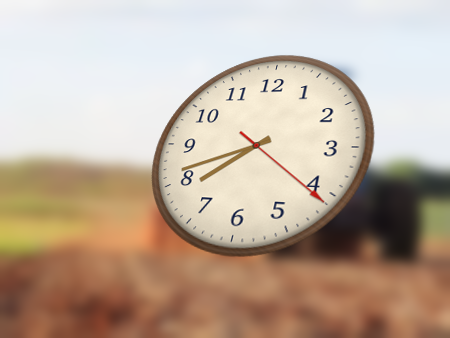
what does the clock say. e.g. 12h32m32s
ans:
7h41m21s
